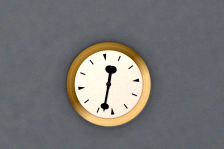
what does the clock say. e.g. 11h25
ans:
12h33
